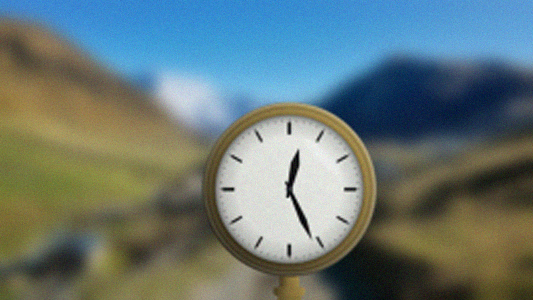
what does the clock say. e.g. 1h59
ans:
12h26
